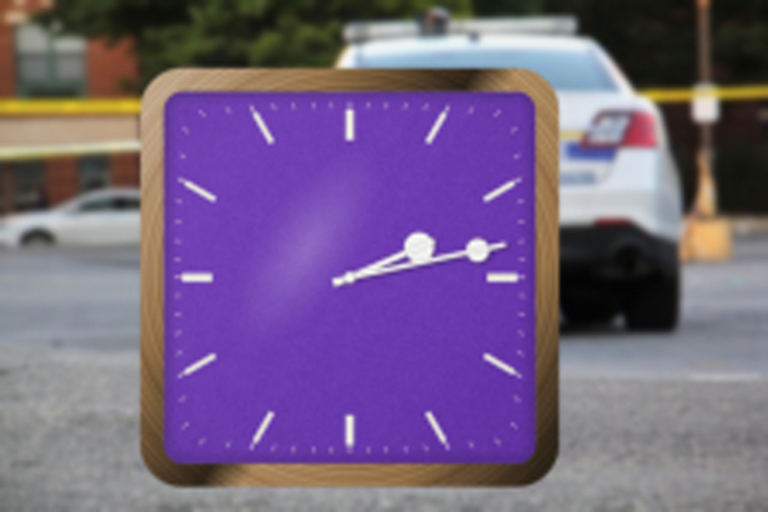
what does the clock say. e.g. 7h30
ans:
2h13
